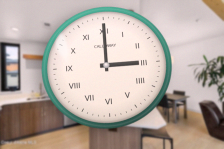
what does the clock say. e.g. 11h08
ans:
3h00
